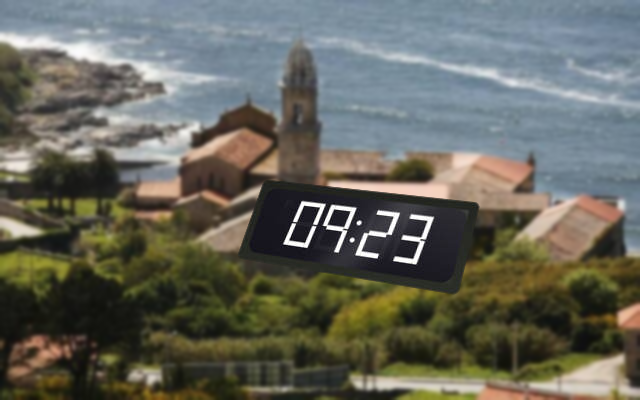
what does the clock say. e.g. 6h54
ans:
9h23
